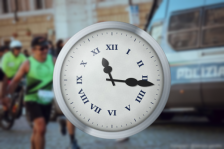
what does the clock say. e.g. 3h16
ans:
11h16
